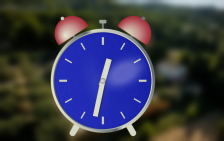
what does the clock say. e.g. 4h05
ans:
12h32
